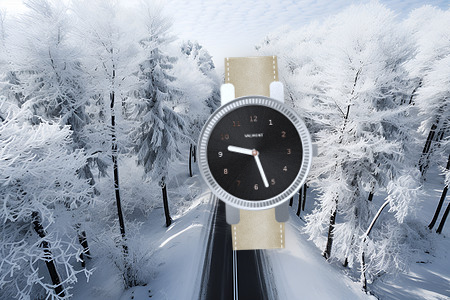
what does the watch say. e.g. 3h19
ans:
9h27
